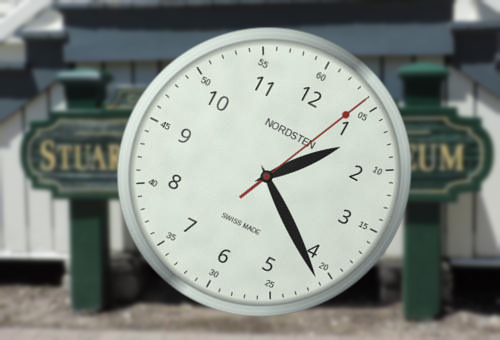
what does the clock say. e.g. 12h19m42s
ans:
1h21m04s
